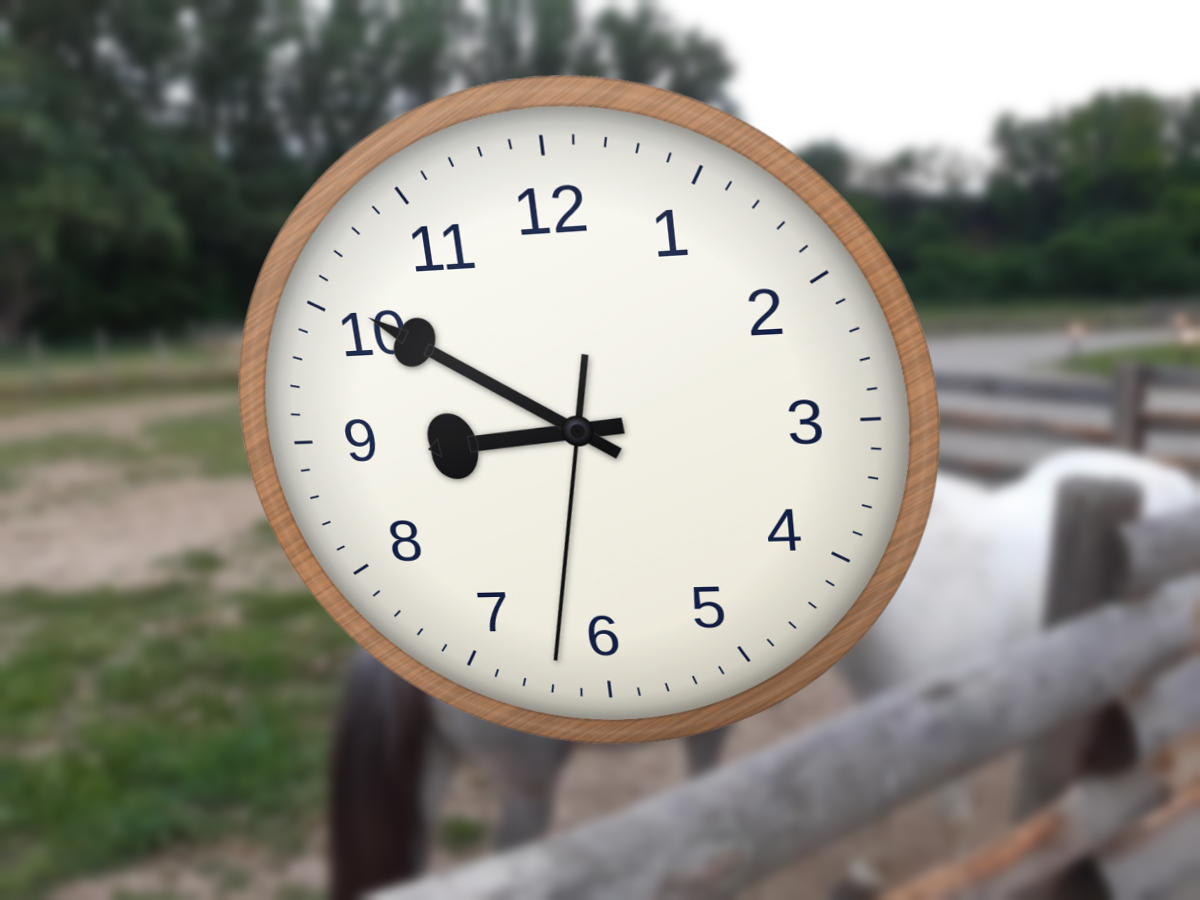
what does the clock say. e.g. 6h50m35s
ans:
8h50m32s
